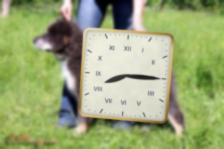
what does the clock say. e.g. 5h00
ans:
8h15
